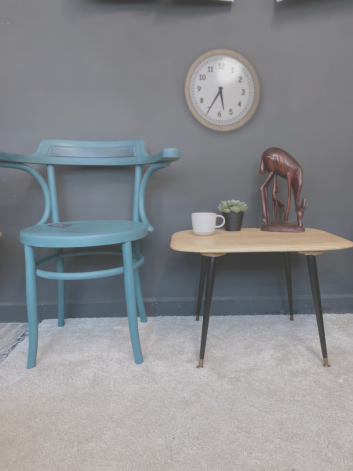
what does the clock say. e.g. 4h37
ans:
5h35
